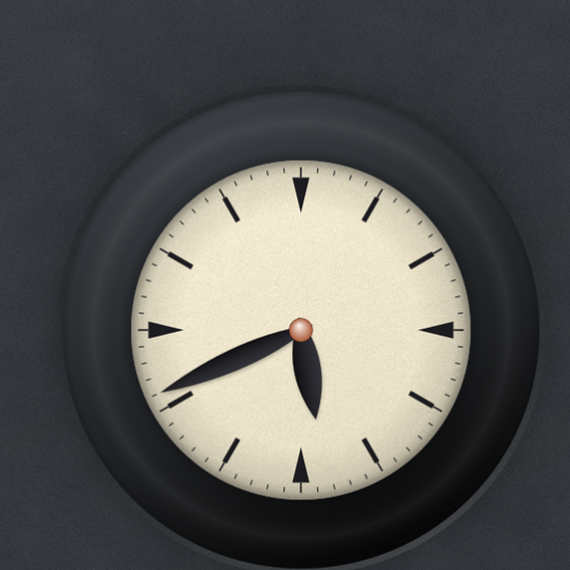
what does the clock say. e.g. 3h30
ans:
5h41
